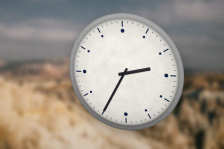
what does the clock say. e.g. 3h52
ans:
2h35
